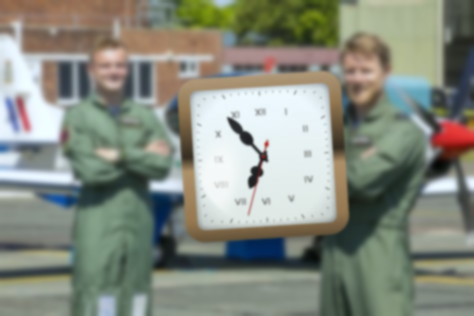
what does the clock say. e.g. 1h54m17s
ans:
6h53m33s
